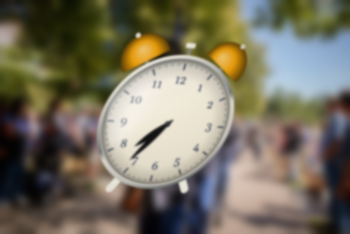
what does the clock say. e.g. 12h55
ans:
7h36
